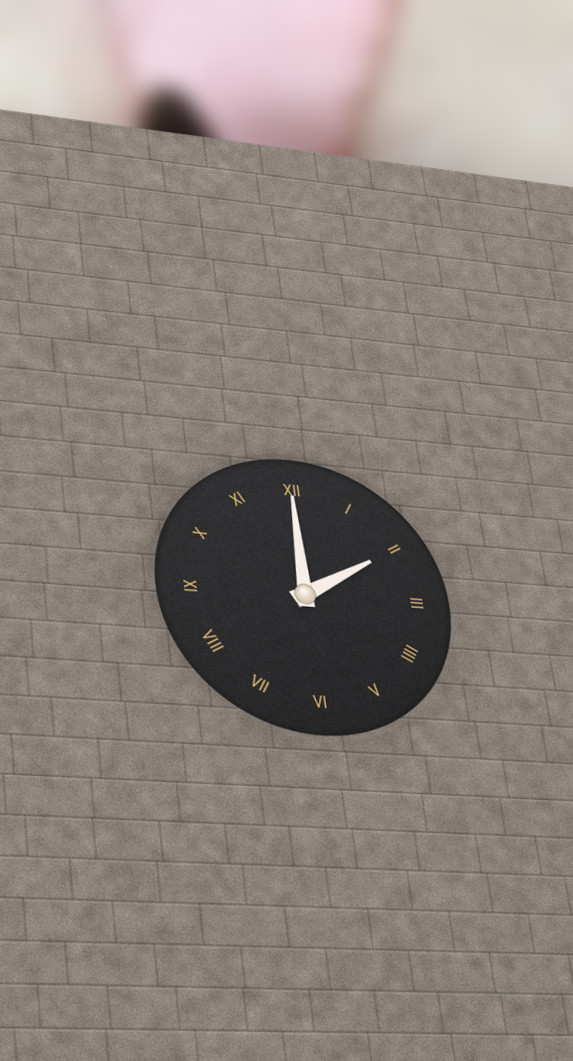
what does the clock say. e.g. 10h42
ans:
2h00
